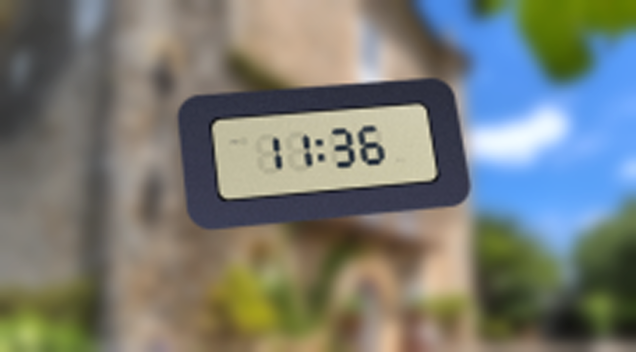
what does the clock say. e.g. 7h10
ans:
11h36
